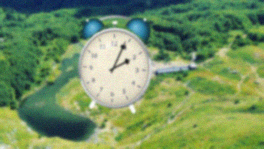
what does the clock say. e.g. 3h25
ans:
2h04
